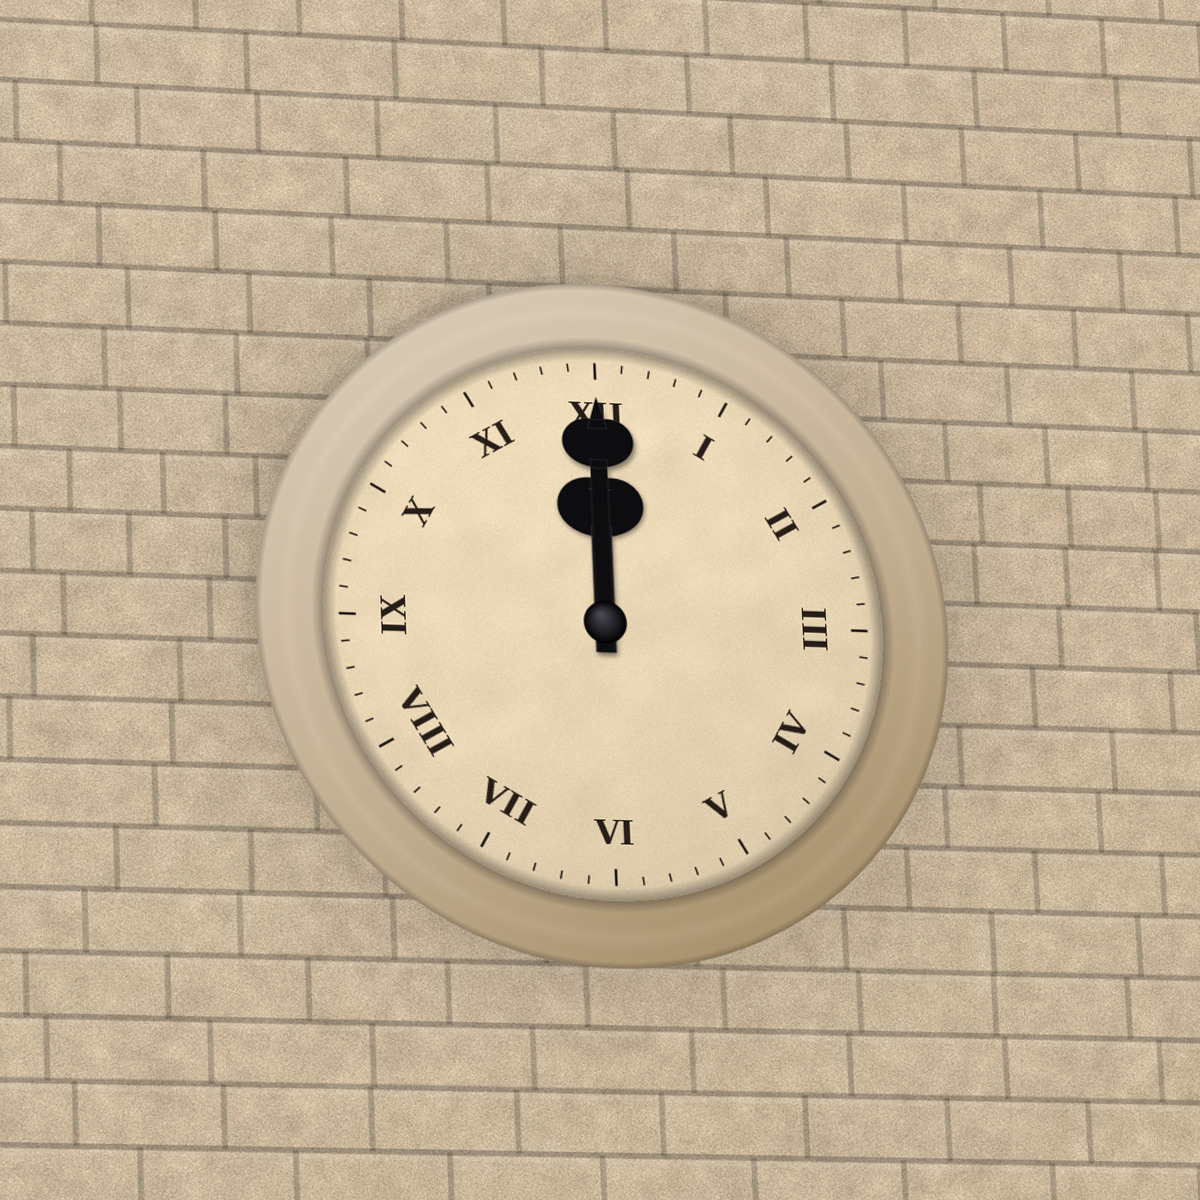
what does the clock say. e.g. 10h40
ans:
12h00
